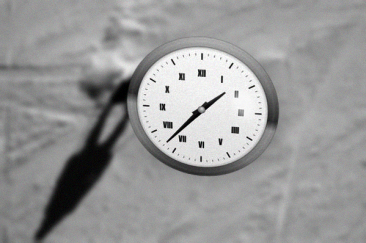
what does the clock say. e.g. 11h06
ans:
1h37
